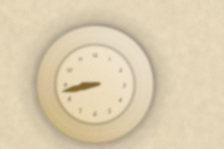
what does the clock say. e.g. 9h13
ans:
8h43
